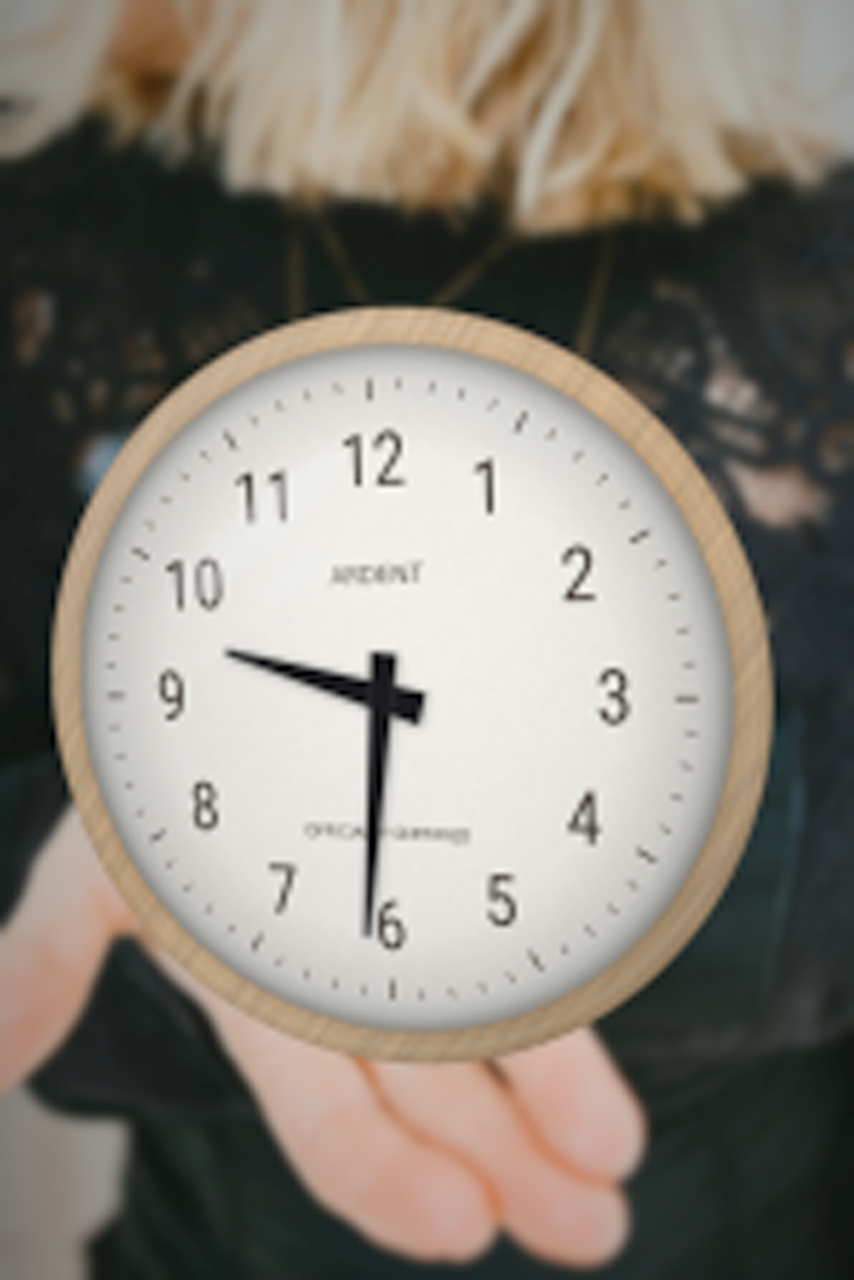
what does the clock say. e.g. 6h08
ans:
9h31
